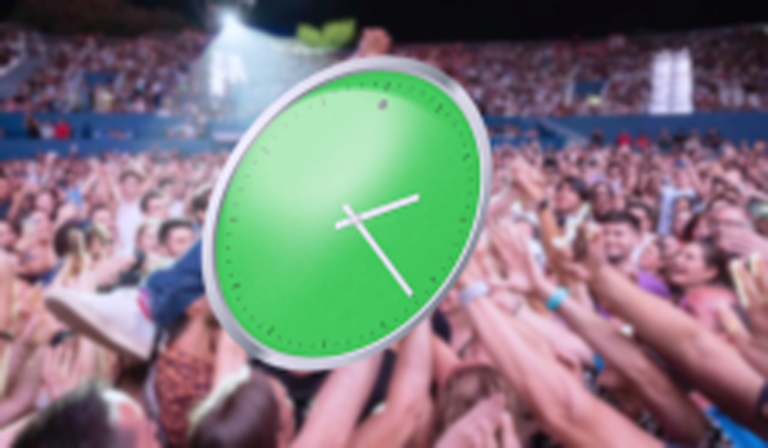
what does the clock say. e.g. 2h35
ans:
2h22
